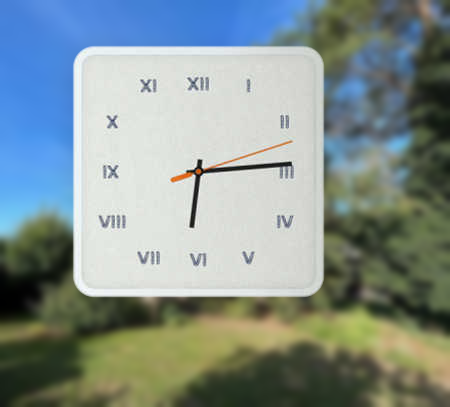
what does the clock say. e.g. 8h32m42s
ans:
6h14m12s
